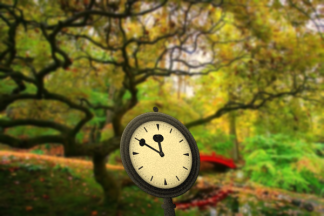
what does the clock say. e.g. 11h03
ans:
11h50
